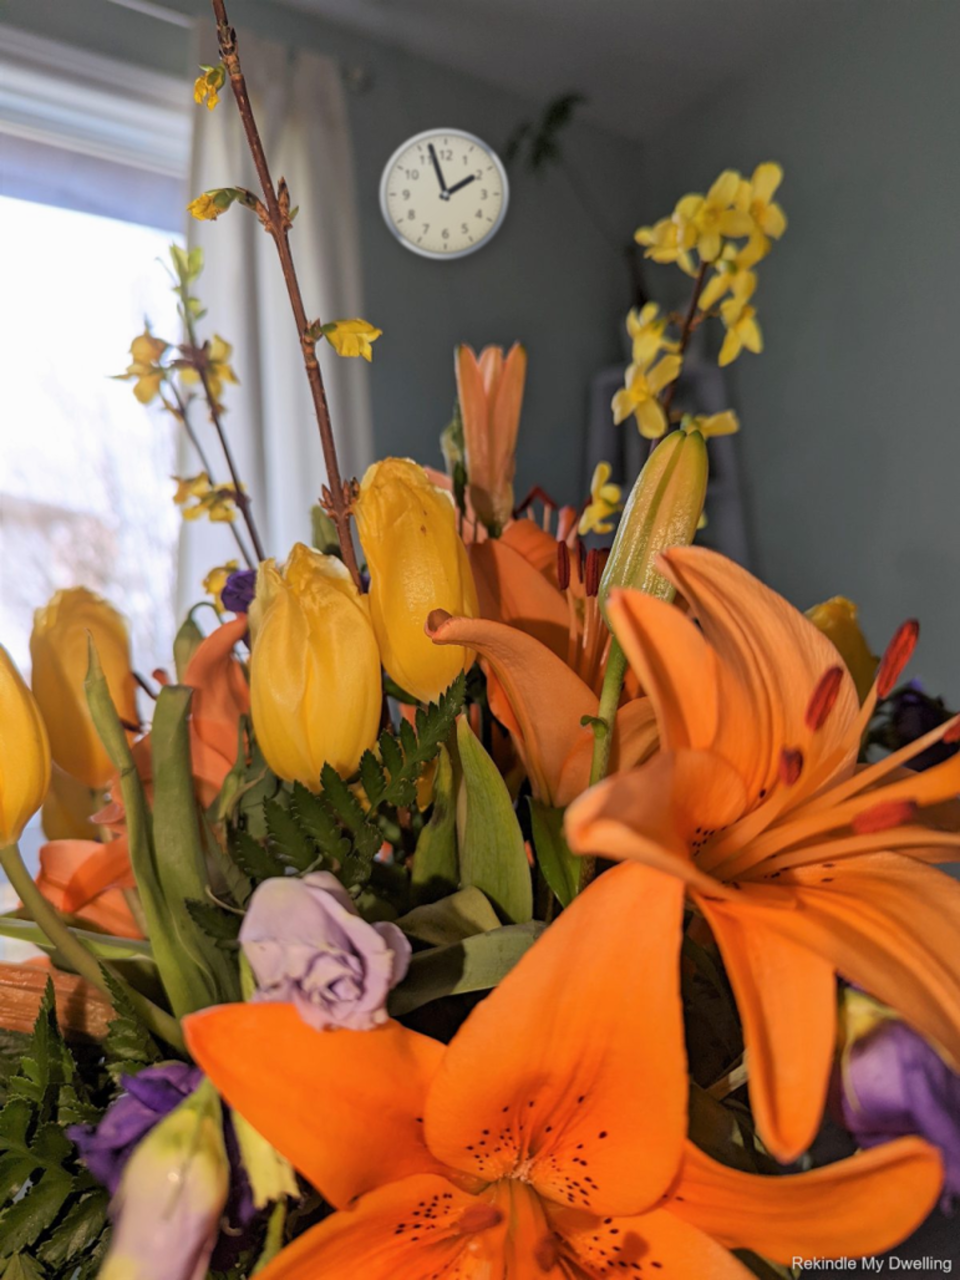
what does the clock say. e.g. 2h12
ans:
1h57
